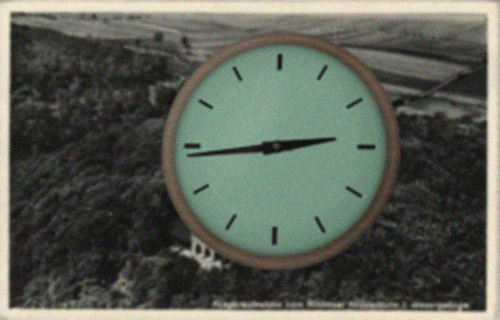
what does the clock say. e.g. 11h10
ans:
2h44
